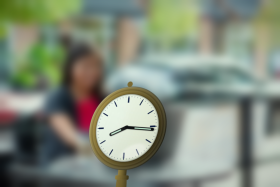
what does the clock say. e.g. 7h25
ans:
8h16
